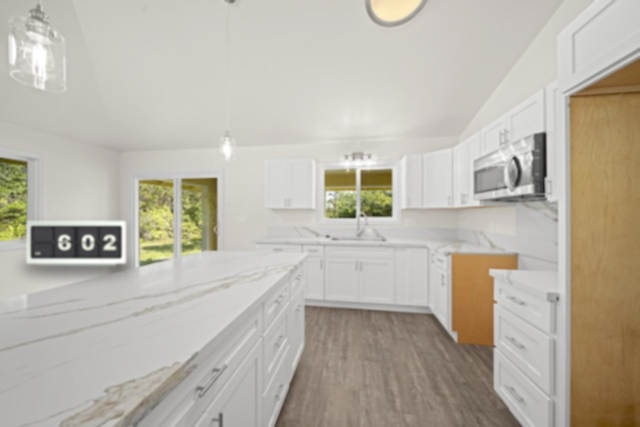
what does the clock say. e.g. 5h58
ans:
6h02
